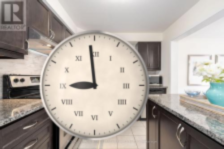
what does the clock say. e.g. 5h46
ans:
8h59
